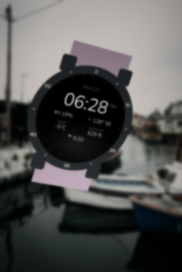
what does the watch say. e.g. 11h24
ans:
6h28
